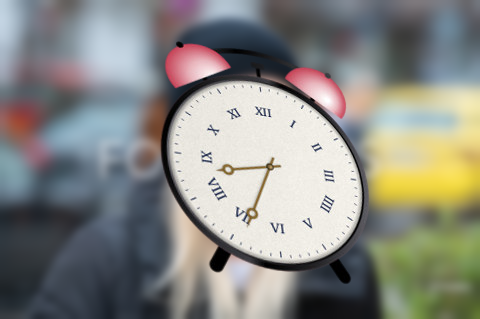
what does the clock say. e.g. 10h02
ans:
8h34
